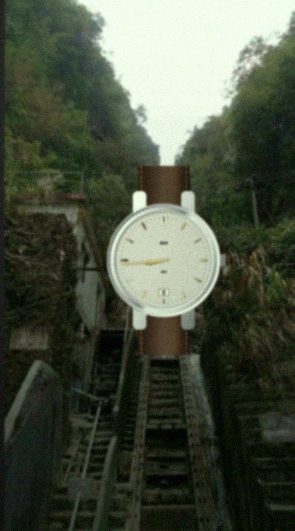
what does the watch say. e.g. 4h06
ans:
8h44
